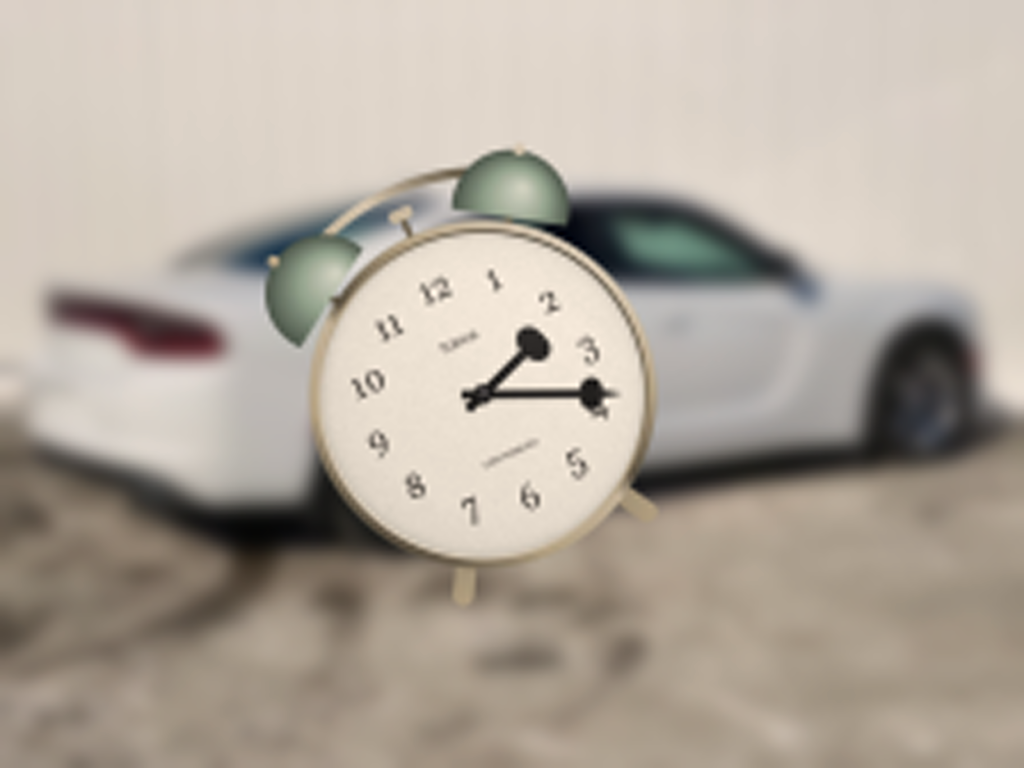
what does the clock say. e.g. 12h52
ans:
2h19
